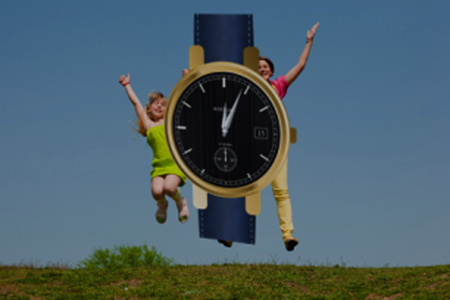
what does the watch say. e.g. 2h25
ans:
12h04
